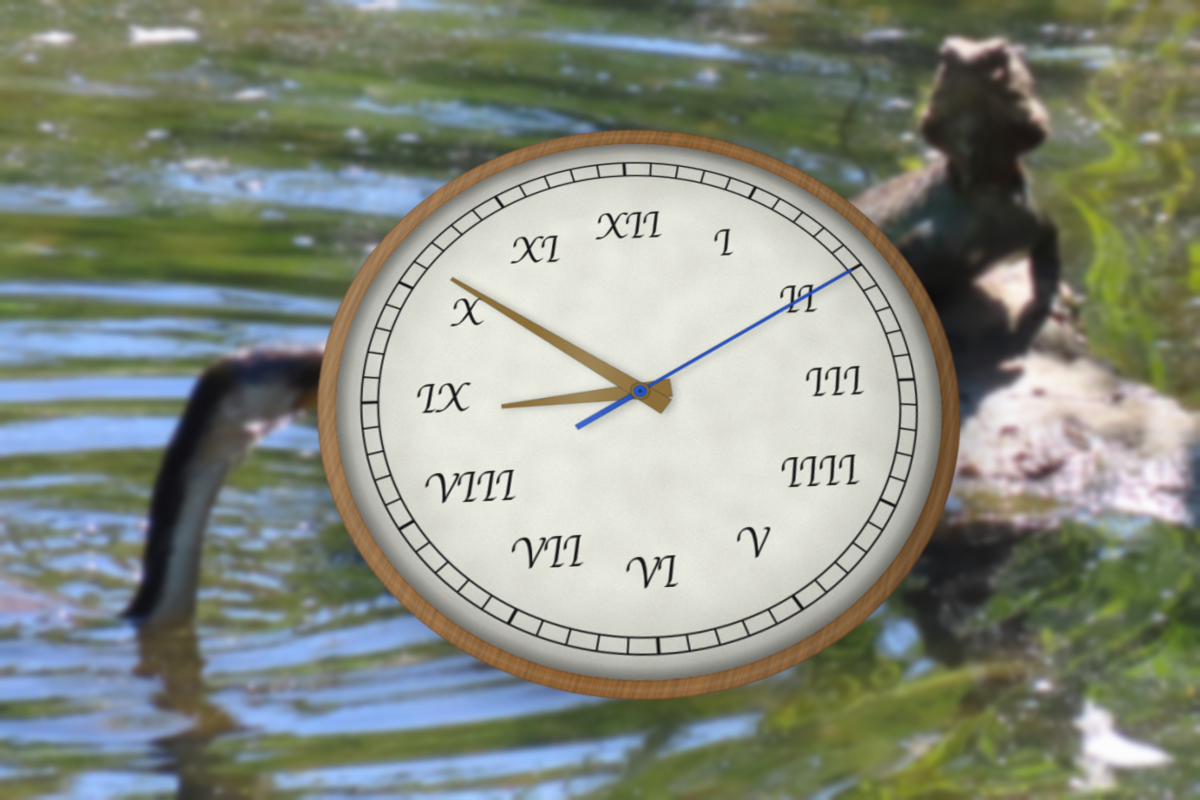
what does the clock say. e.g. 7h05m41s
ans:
8h51m10s
